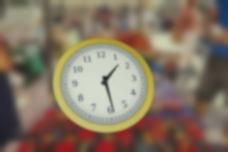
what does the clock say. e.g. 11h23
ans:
1h29
